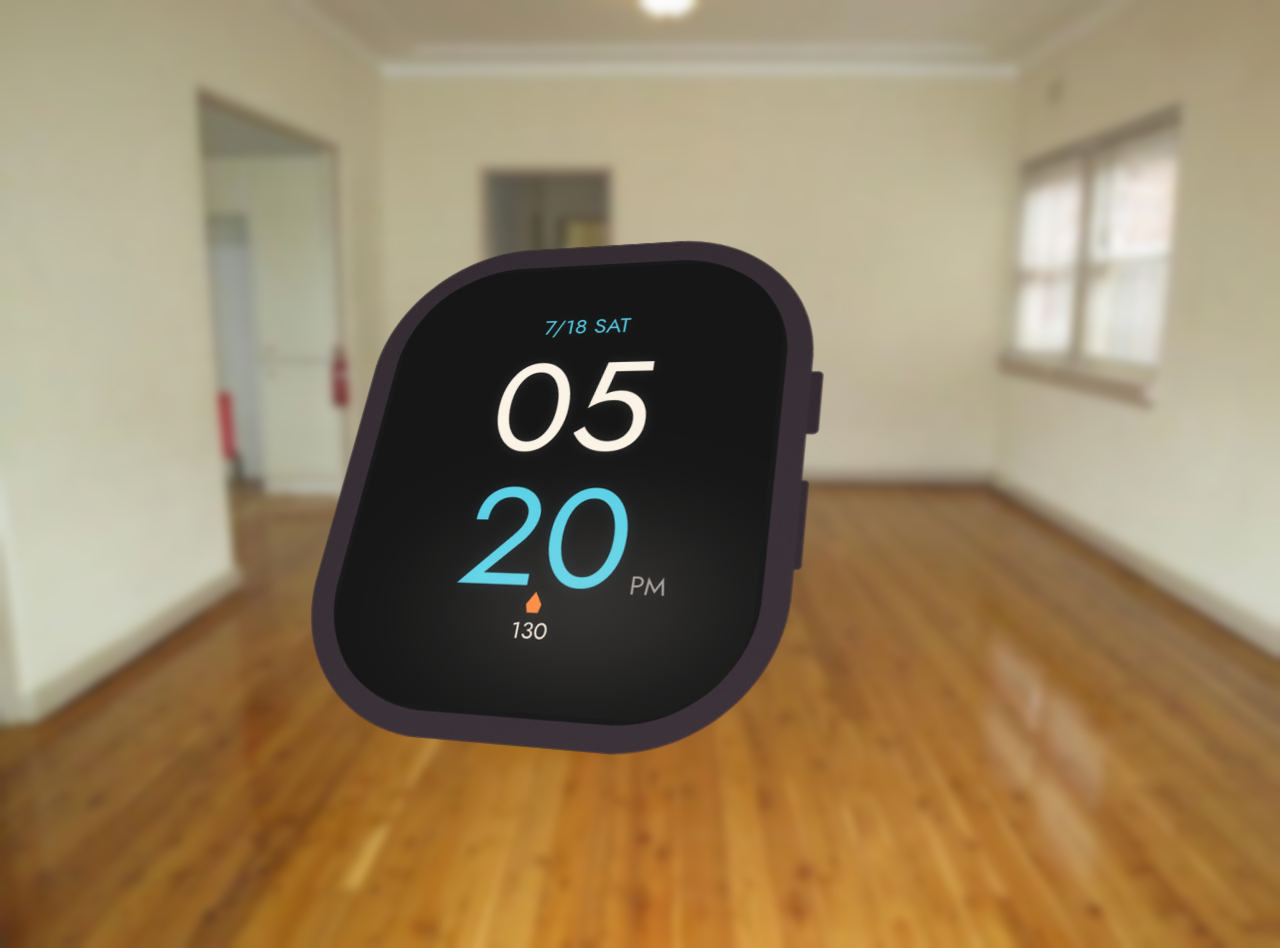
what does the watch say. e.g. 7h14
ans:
5h20
